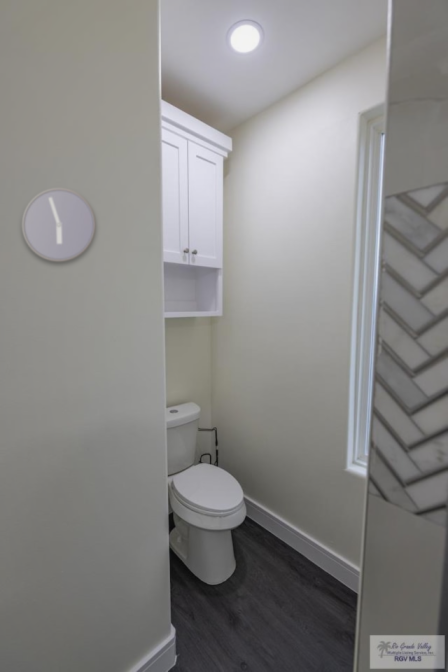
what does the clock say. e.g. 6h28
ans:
5h57
